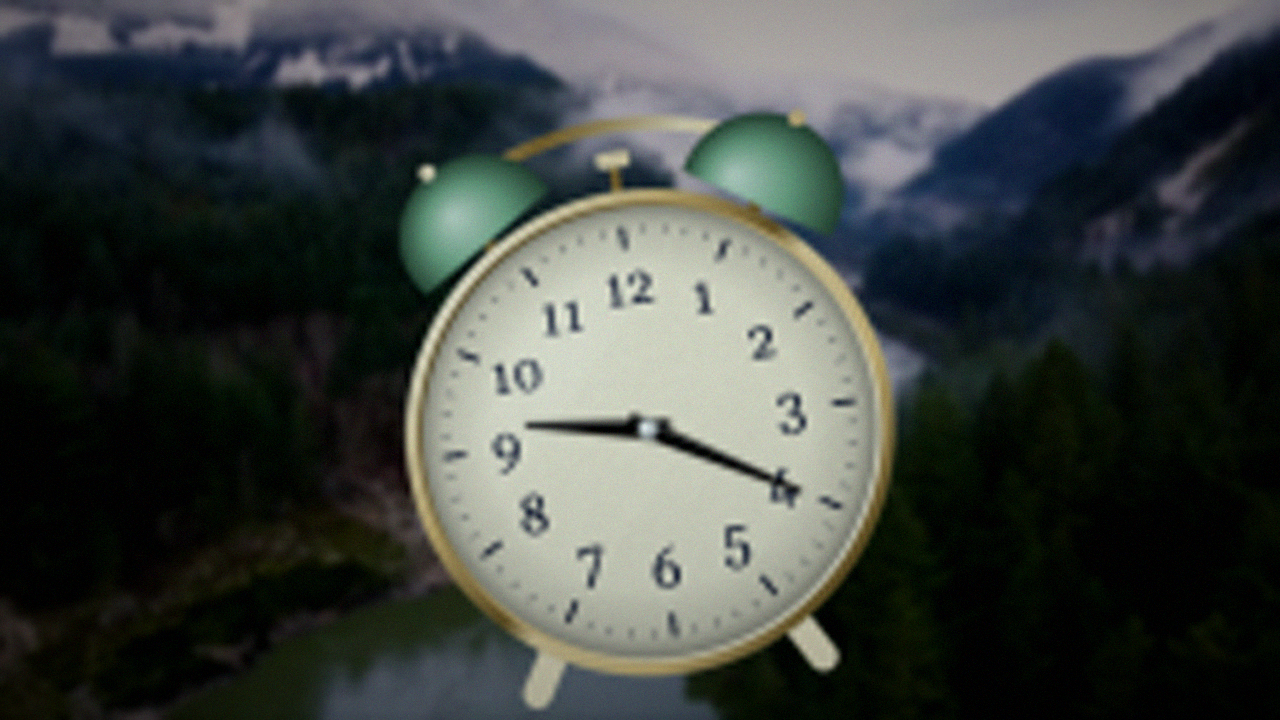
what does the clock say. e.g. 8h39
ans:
9h20
